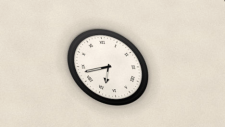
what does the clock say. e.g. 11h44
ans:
6h43
